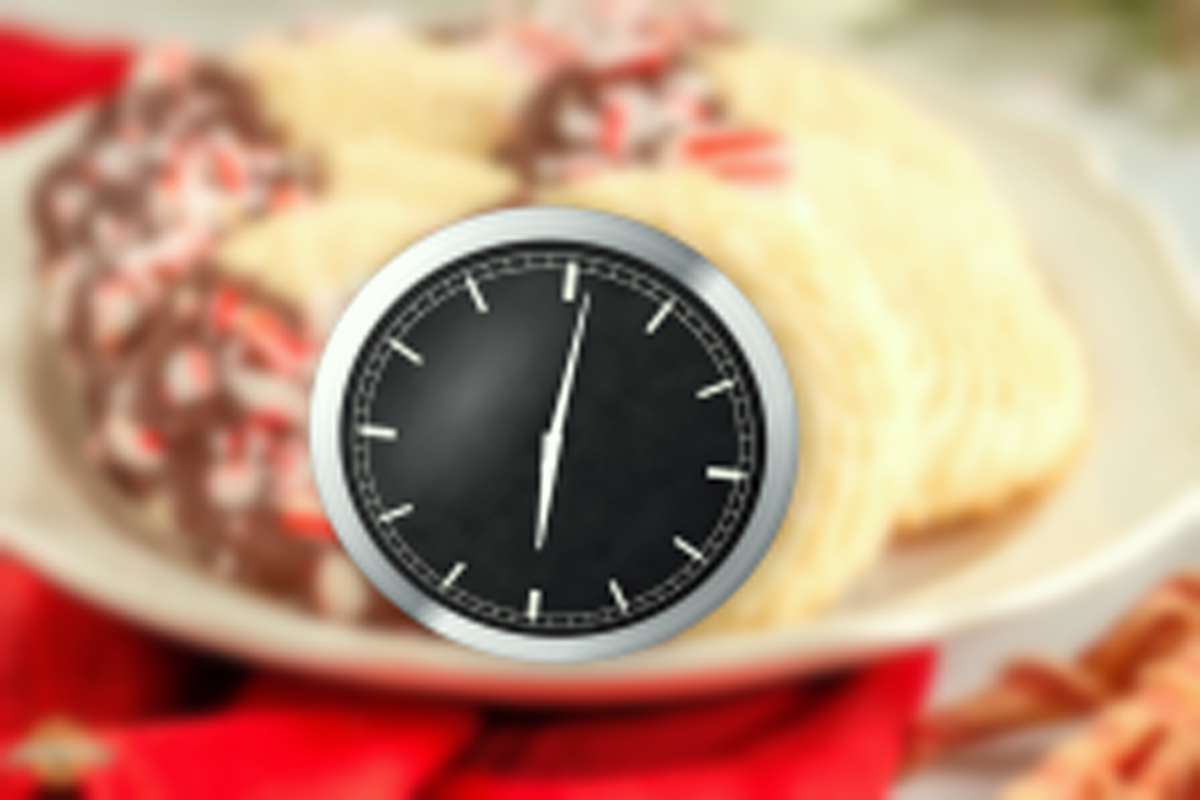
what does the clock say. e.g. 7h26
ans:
6h01
